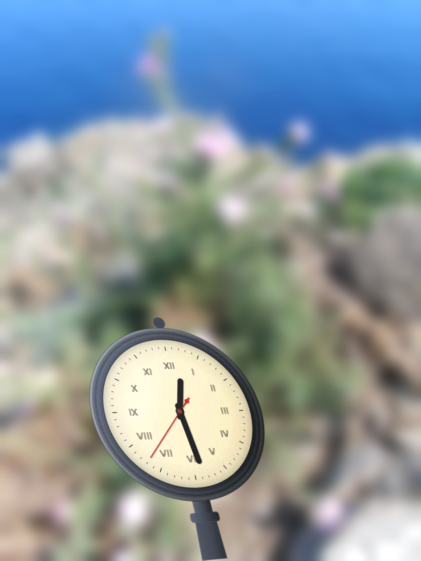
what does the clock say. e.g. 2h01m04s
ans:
12h28m37s
